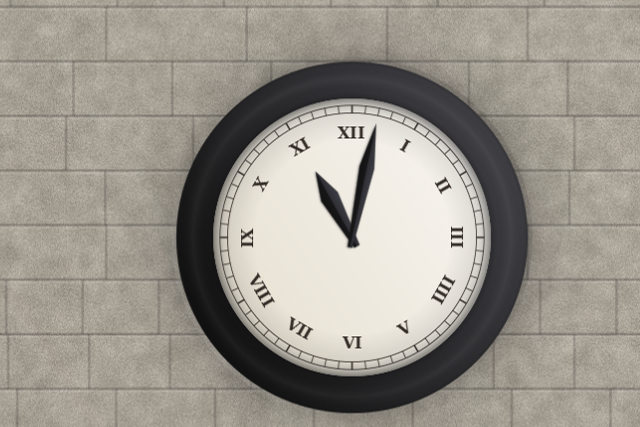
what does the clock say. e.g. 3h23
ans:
11h02
